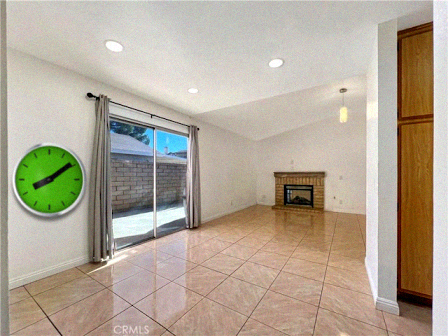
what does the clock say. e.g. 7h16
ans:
8h09
